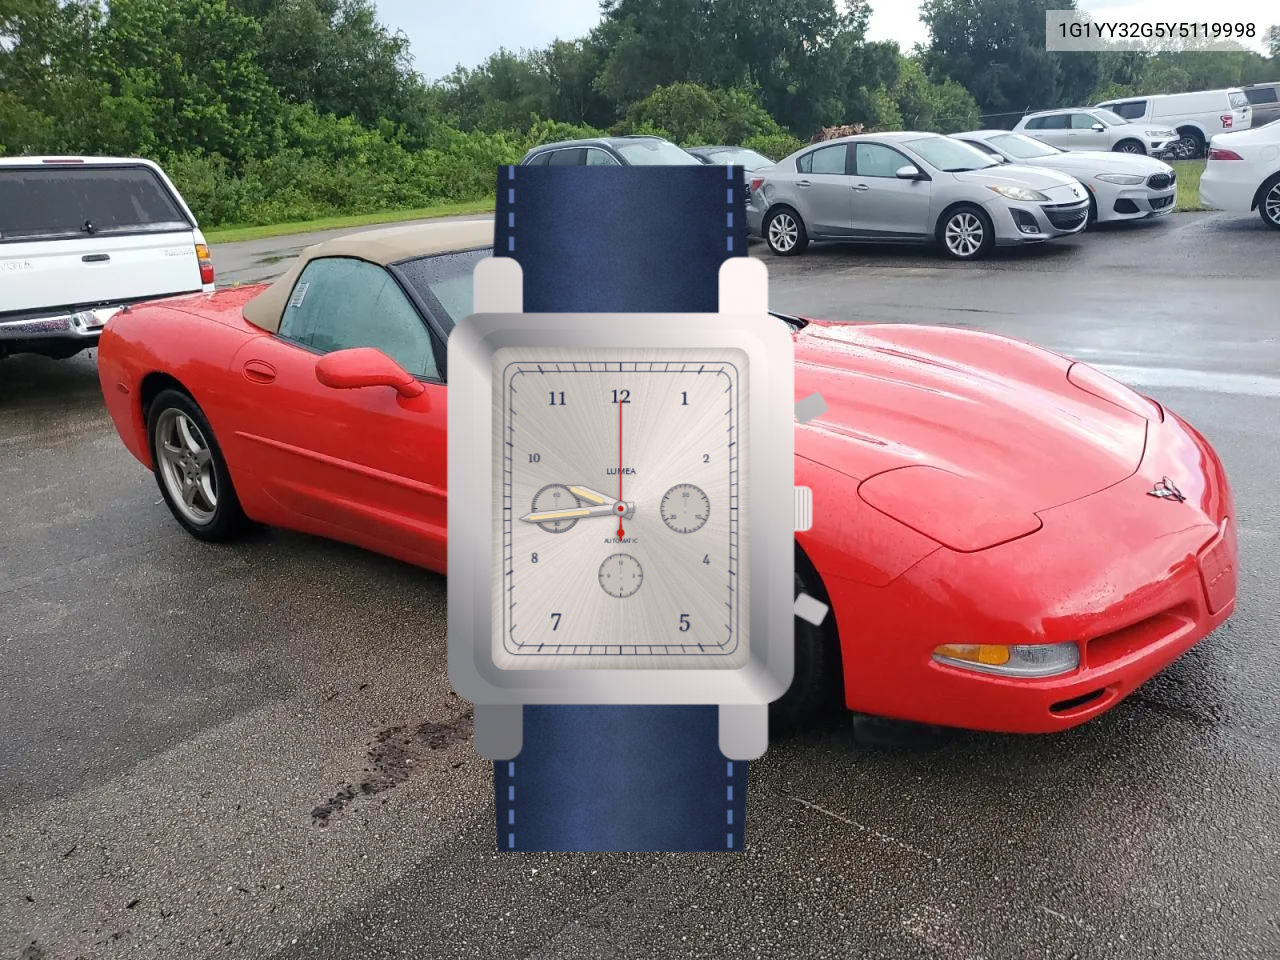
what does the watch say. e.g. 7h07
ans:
9h44
